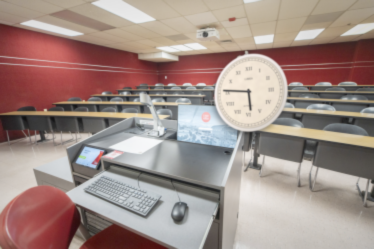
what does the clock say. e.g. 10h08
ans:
5h46
